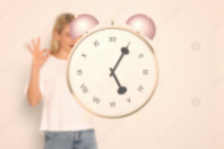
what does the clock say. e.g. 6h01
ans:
5h05
